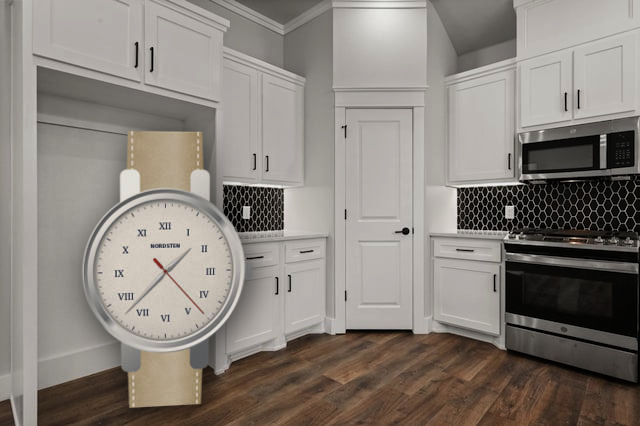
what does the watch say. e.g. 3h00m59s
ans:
1h37m23s
